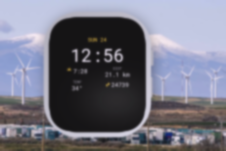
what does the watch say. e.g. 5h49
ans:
12h56
